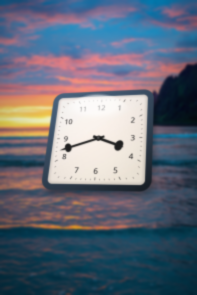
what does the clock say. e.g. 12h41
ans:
3h42
